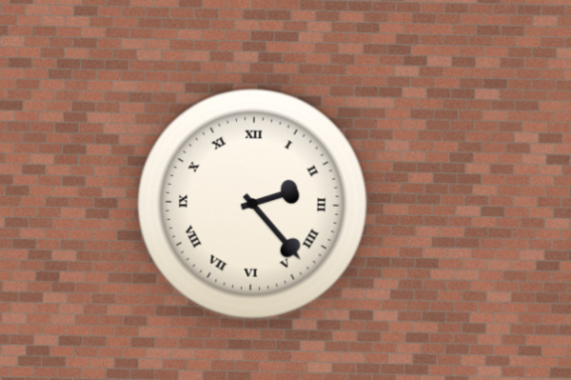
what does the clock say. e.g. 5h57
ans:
2h23
